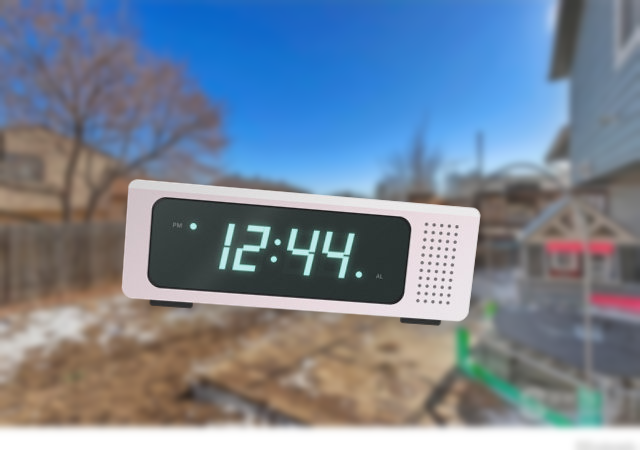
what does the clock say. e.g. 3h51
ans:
12h44
